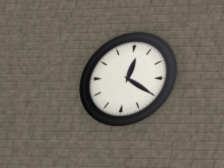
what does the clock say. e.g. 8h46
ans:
12h20
